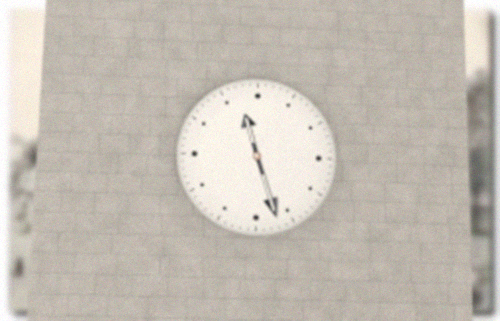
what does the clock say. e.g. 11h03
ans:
11h27
